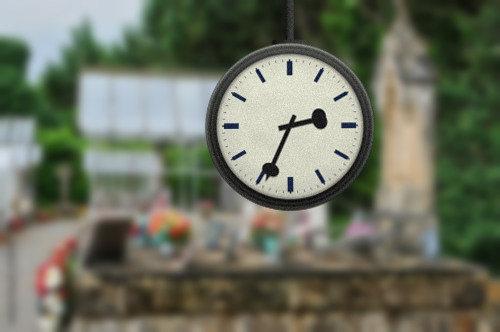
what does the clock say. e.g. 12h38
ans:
2h34
